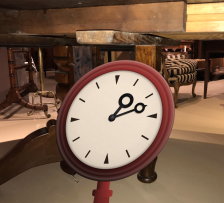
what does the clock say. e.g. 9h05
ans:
1h12
